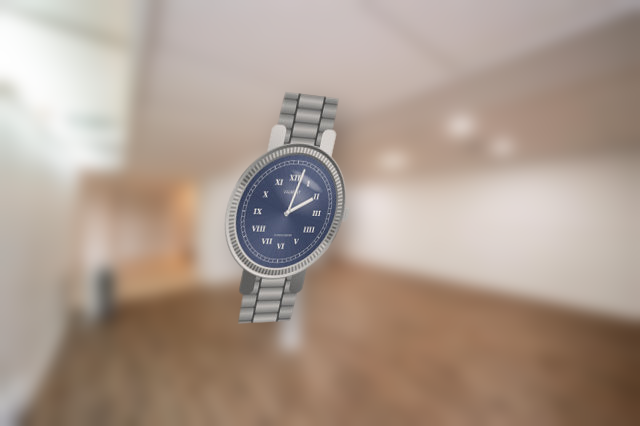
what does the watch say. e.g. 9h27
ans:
2h02
